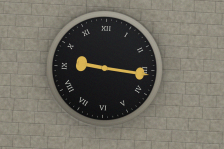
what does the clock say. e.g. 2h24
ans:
9h16
